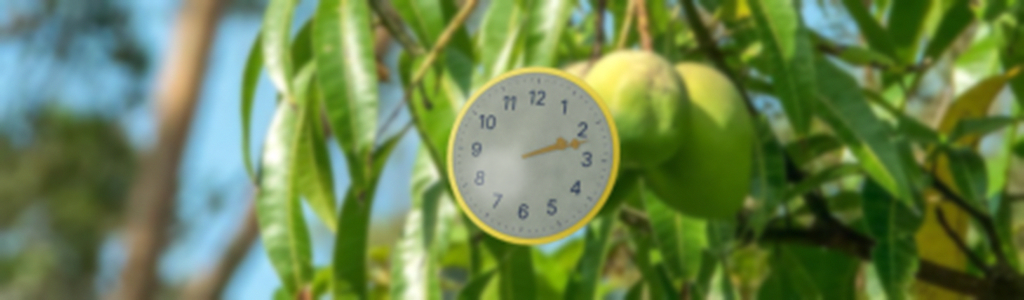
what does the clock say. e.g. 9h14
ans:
2h12
